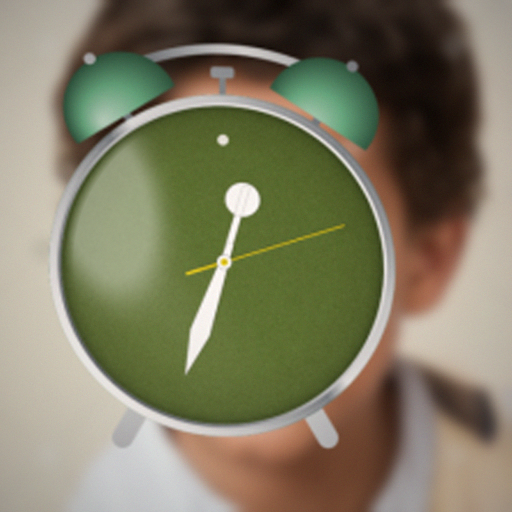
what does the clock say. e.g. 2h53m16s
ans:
12h33m12s
